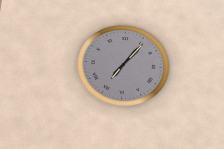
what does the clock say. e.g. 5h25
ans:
7h06
